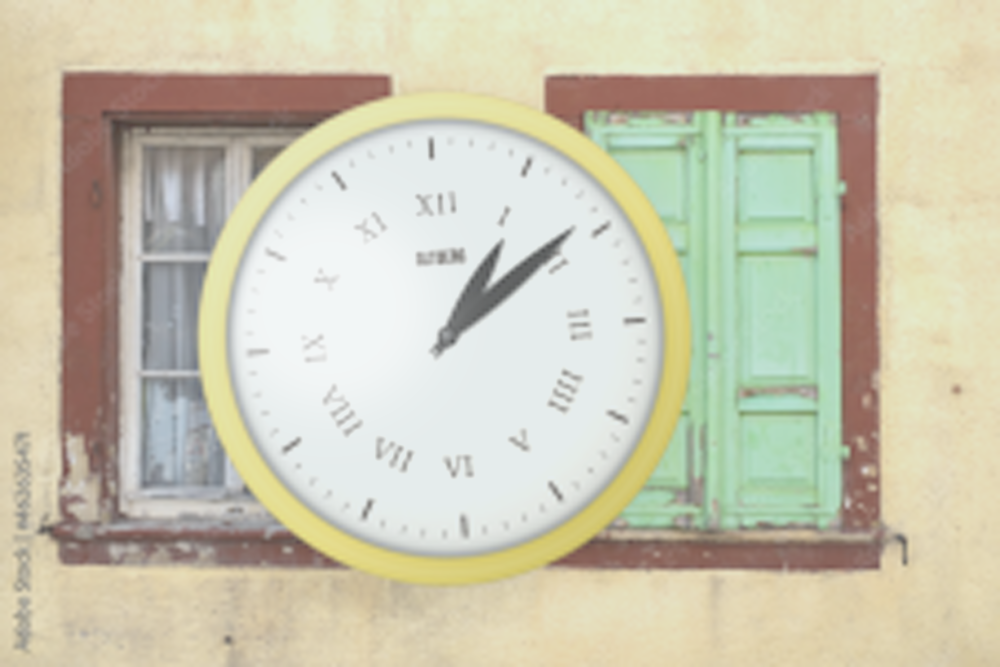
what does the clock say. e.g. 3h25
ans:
1h09
